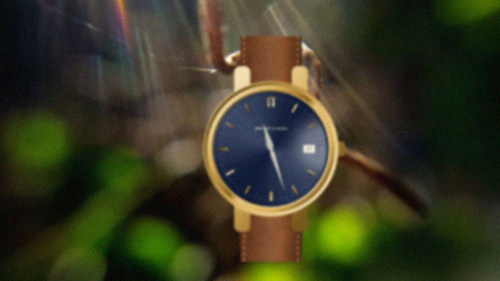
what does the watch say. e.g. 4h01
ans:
11h27
